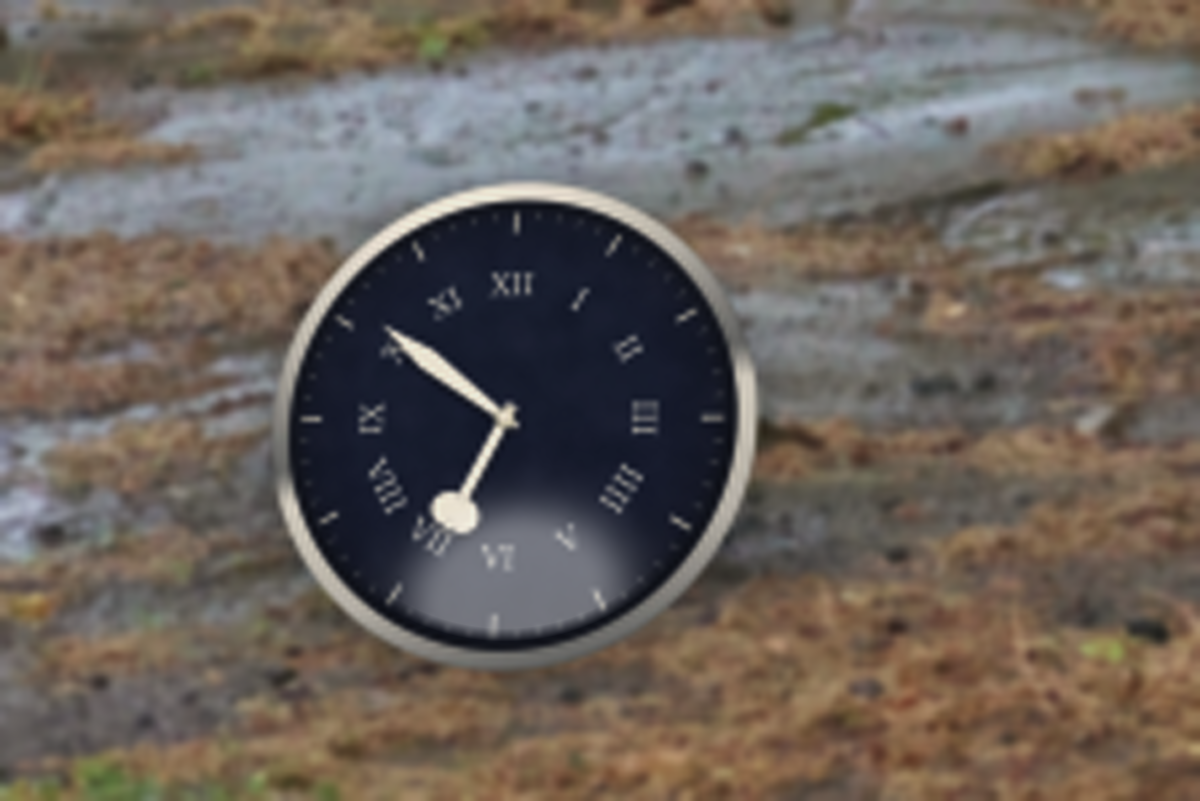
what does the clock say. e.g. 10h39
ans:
6h51
